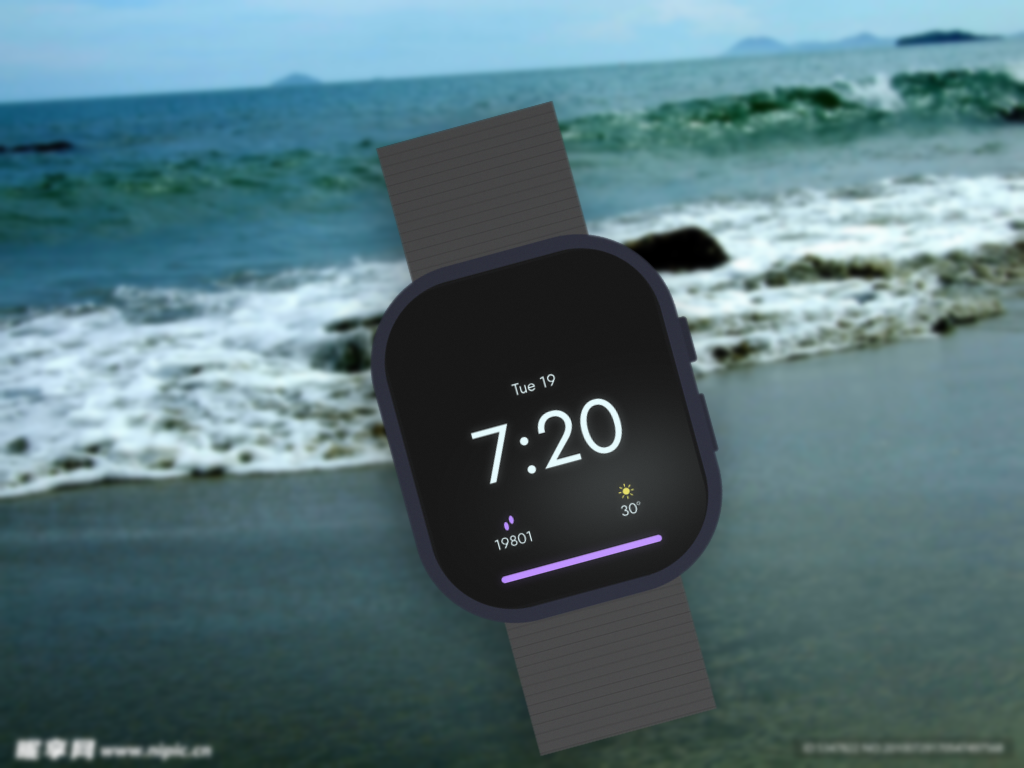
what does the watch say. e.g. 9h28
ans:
7h20
